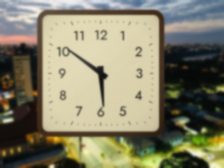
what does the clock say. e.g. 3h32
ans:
5h51
